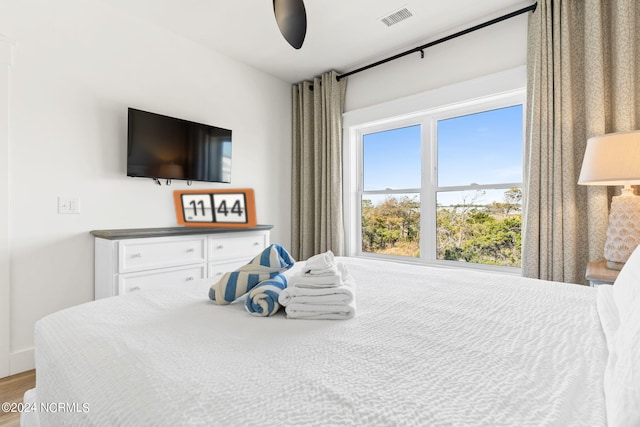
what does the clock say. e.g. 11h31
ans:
11h44
